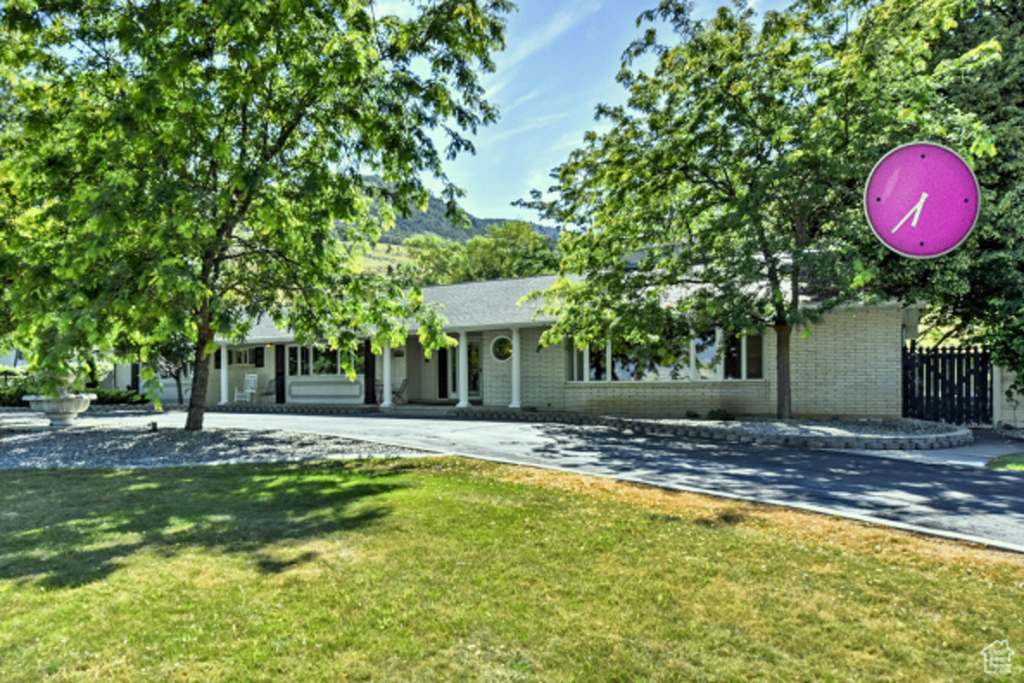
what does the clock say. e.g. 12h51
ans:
6h37
